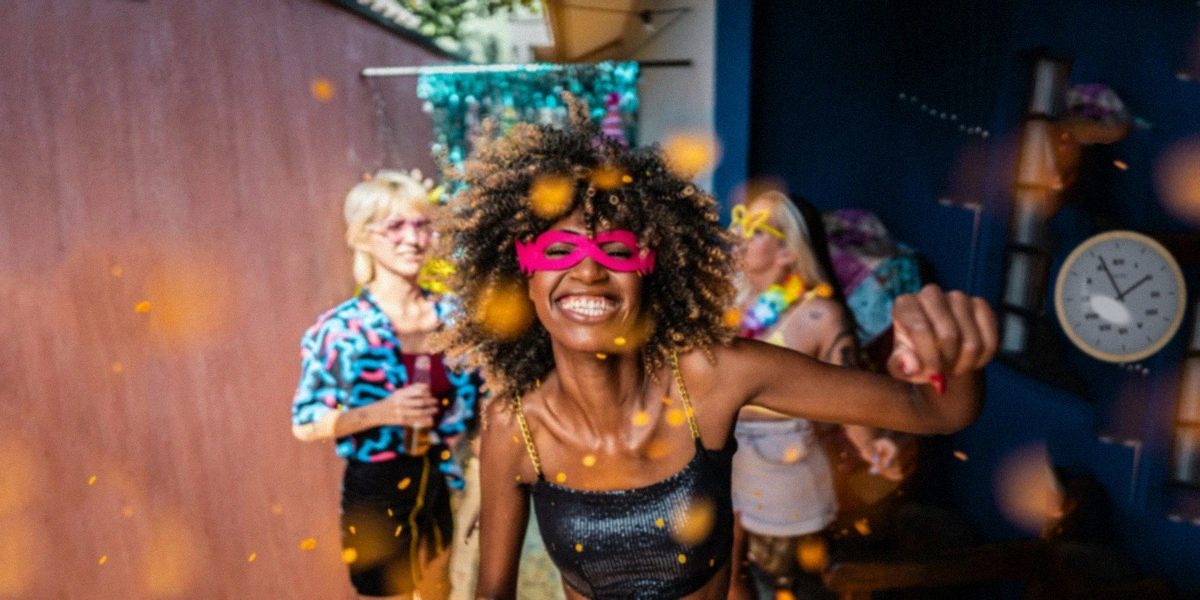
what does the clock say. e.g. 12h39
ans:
1h56
